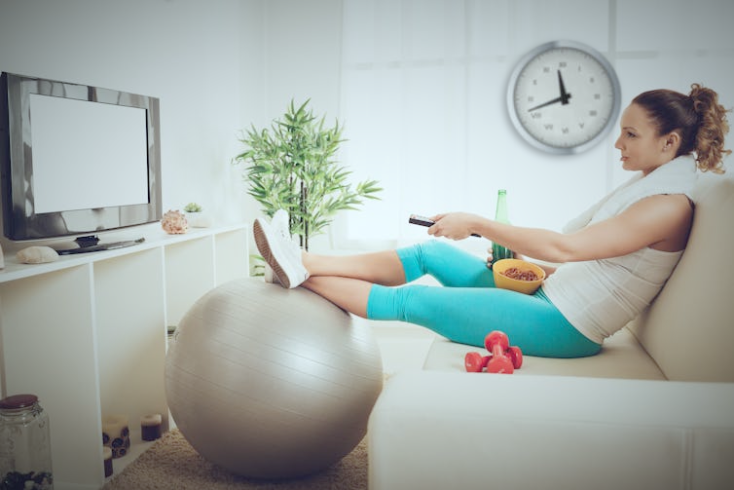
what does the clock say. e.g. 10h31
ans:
11h42
